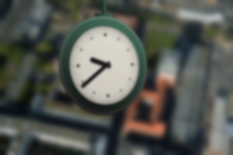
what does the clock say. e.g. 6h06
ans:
9h39
